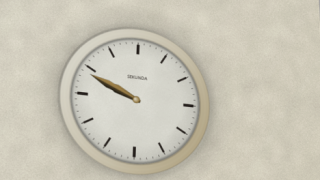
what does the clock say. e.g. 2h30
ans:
9h49
